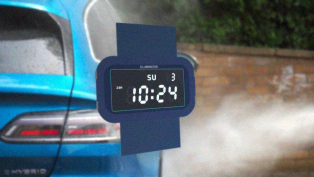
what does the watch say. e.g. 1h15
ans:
10h24
